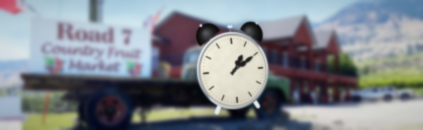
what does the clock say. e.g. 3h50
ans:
1h10
